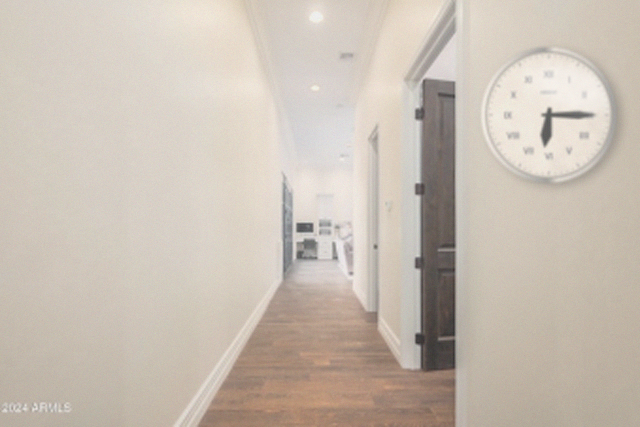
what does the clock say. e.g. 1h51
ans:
6h15
